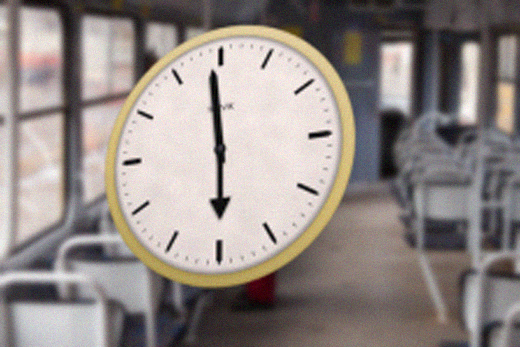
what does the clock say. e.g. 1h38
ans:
5h59
